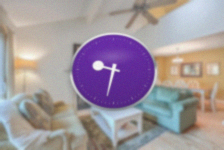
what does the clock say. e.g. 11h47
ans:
9h32
